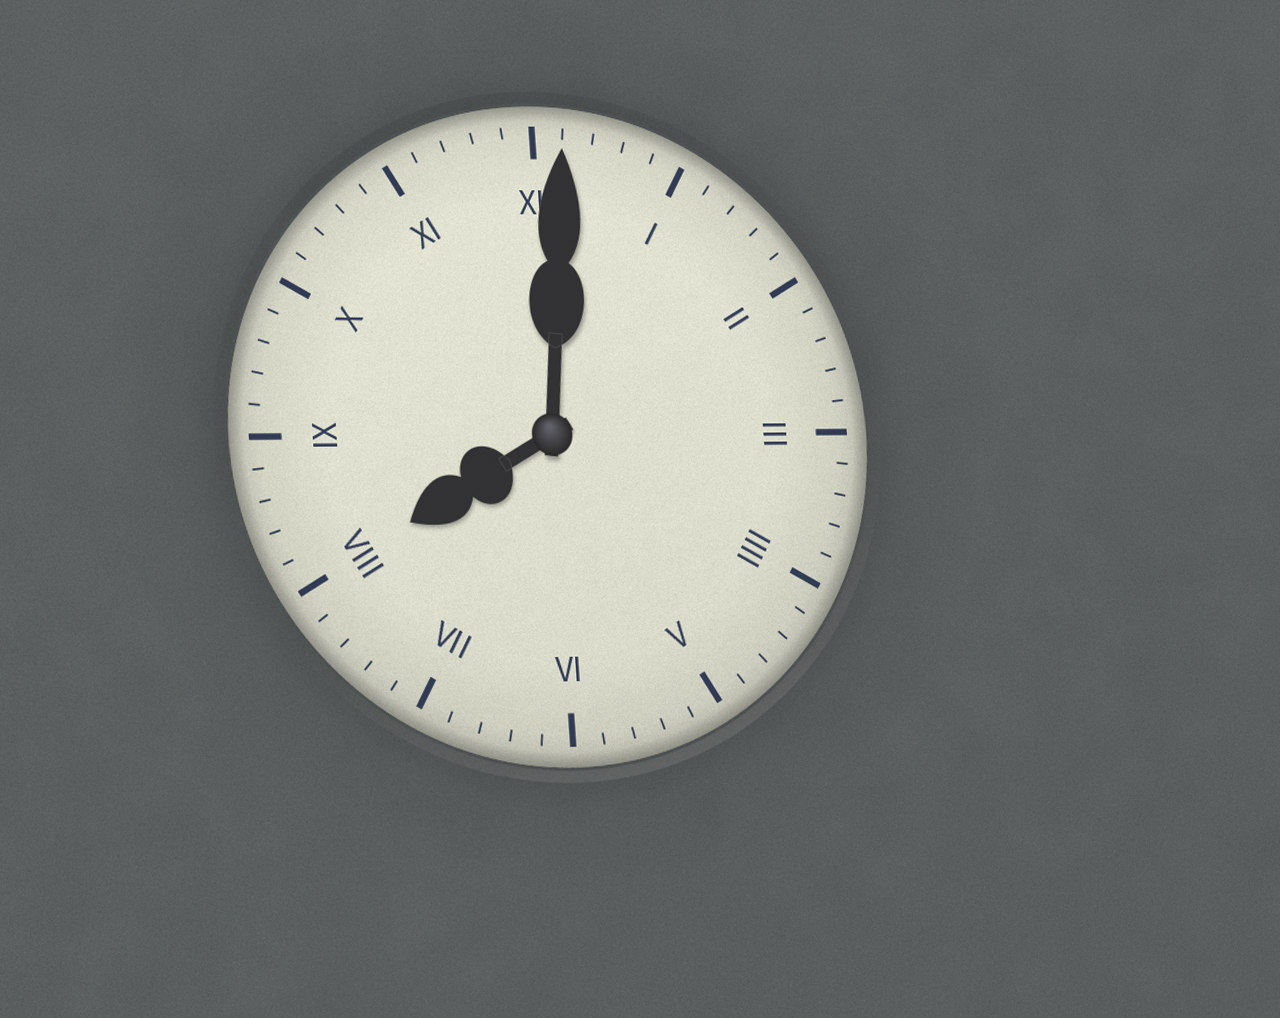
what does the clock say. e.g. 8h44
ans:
8h01
